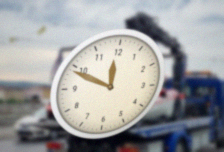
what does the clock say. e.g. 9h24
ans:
11h49
